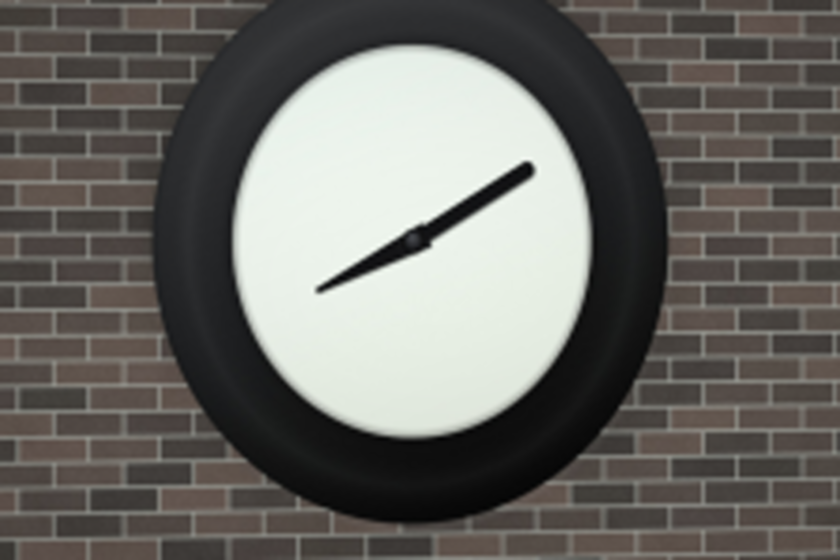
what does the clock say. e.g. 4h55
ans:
8h10
